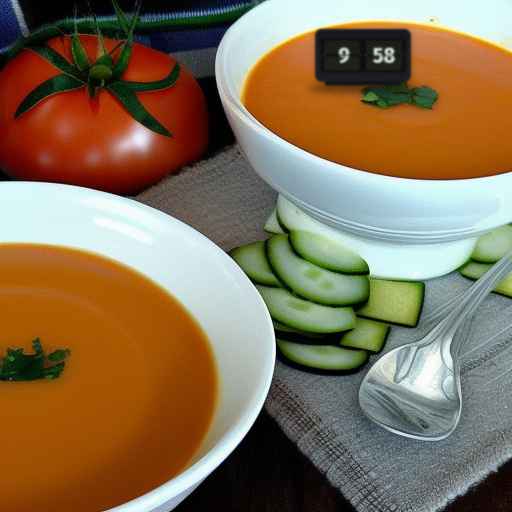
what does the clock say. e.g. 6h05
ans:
9h58
